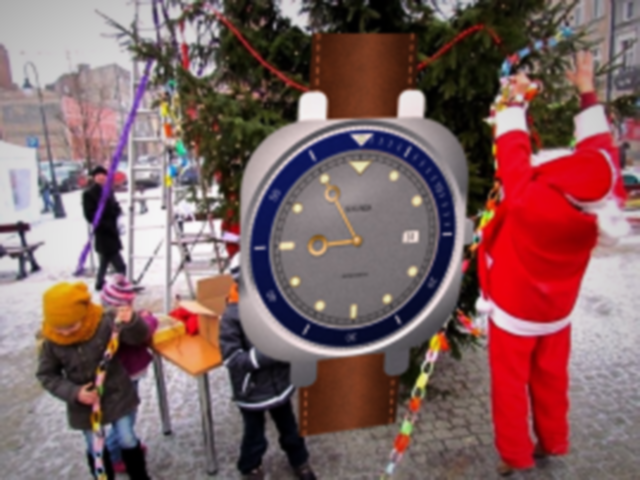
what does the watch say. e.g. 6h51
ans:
8h55
